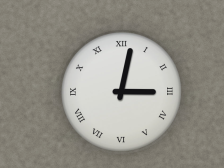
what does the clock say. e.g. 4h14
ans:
3h02
